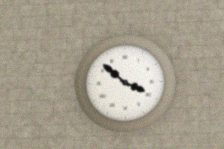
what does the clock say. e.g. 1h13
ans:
3h52
